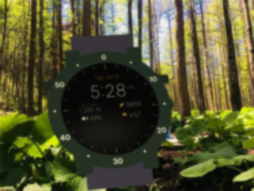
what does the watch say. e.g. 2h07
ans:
5h28
